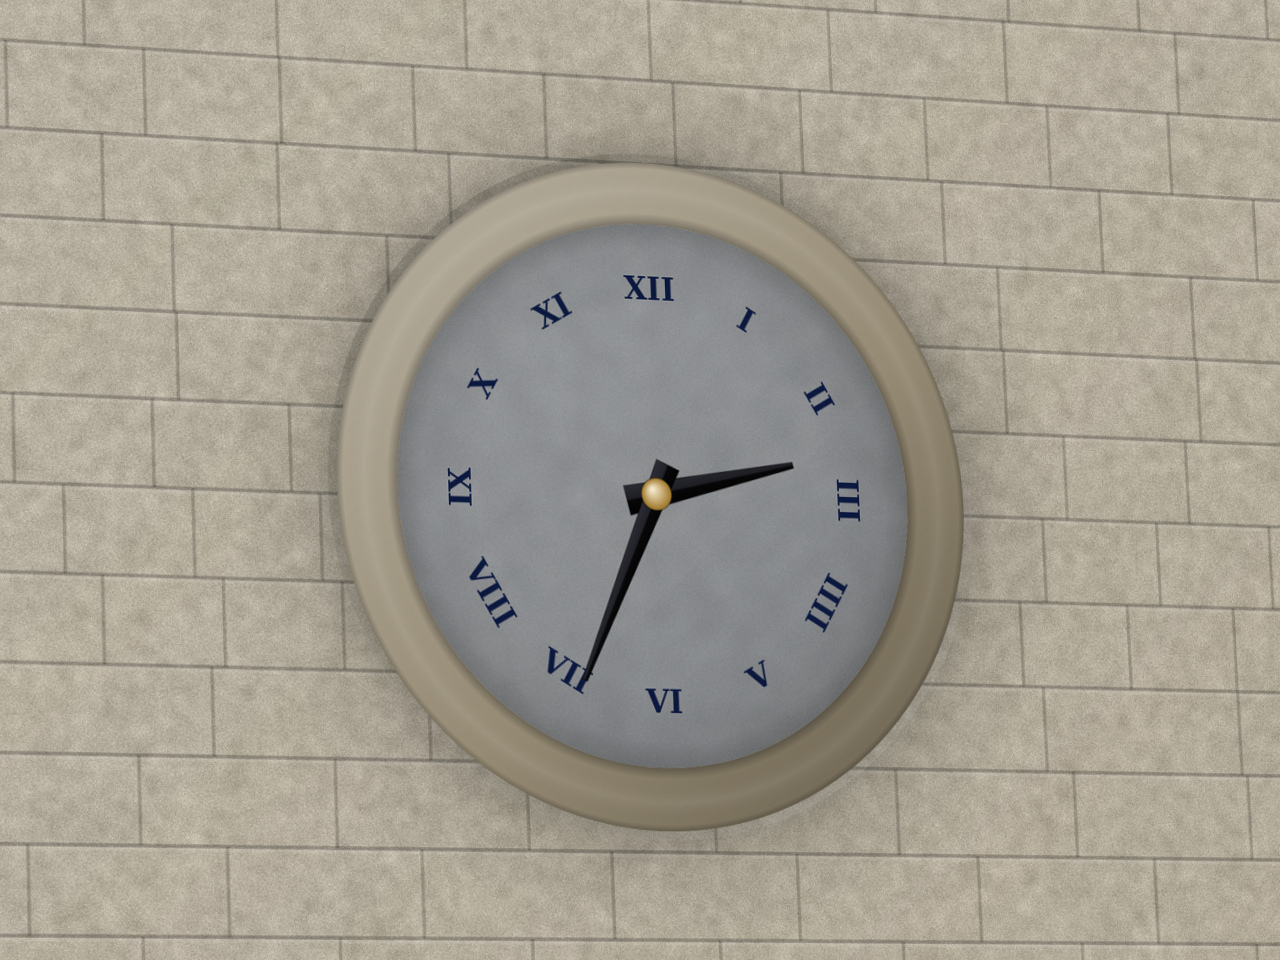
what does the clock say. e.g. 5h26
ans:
2h34
